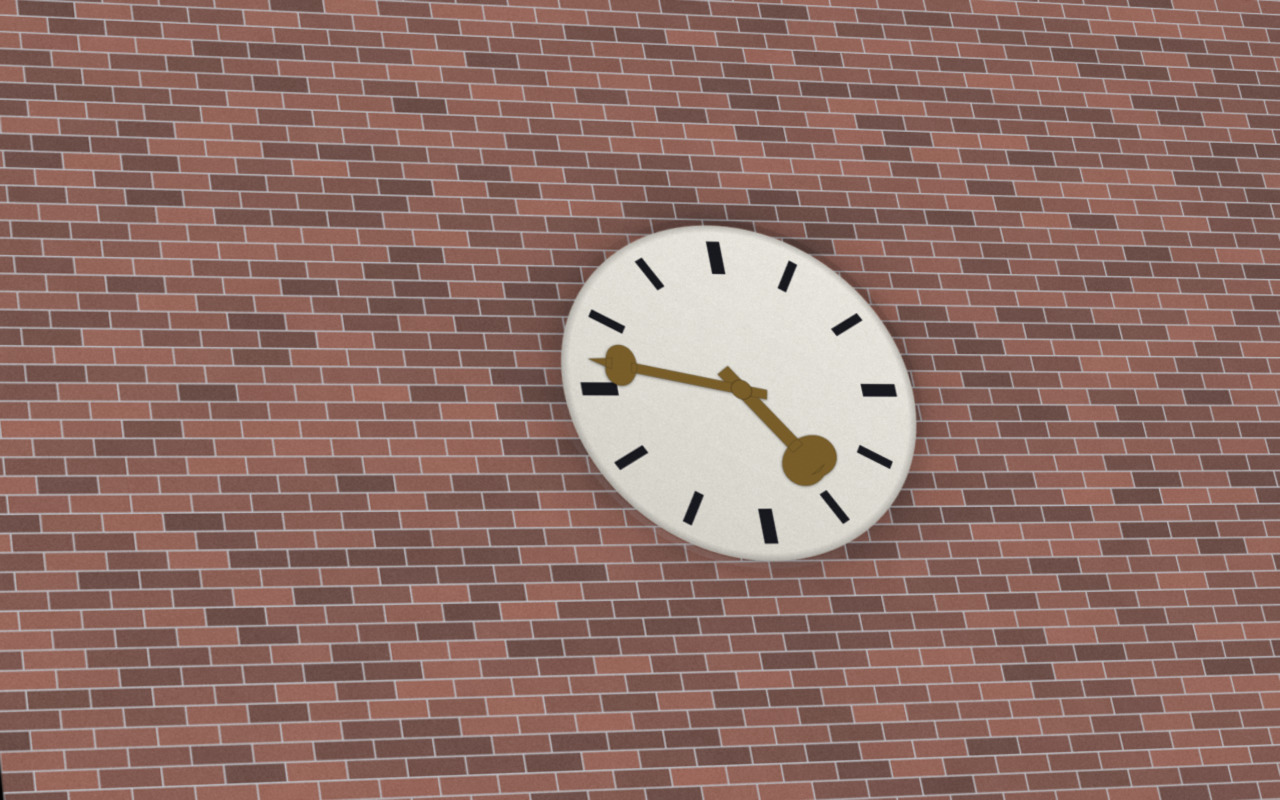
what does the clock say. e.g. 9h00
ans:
4h47
